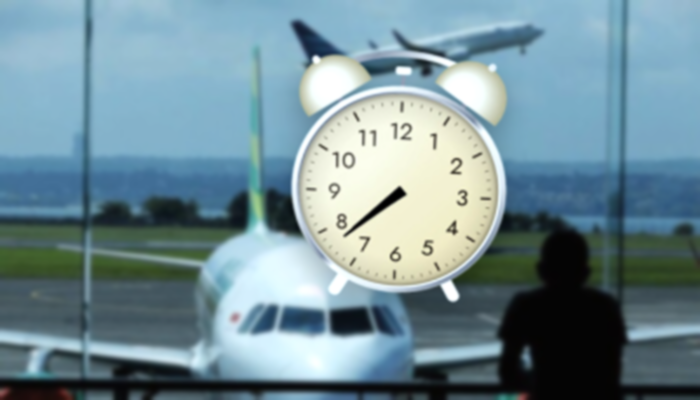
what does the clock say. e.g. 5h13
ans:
7h38
